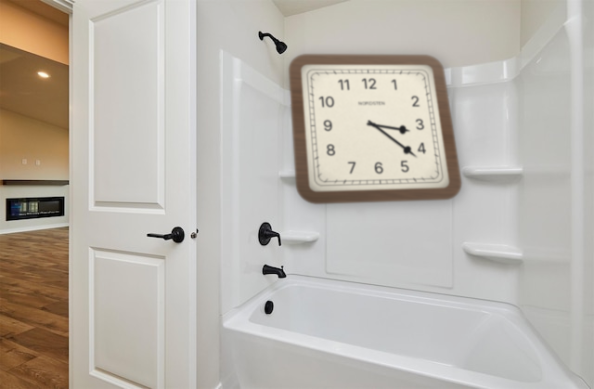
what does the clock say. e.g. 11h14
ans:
3h22
